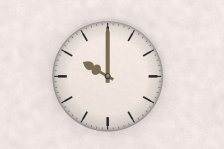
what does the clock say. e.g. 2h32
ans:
10h00
